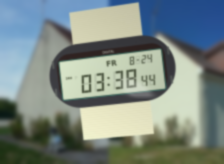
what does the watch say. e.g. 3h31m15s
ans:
3h38m44s
